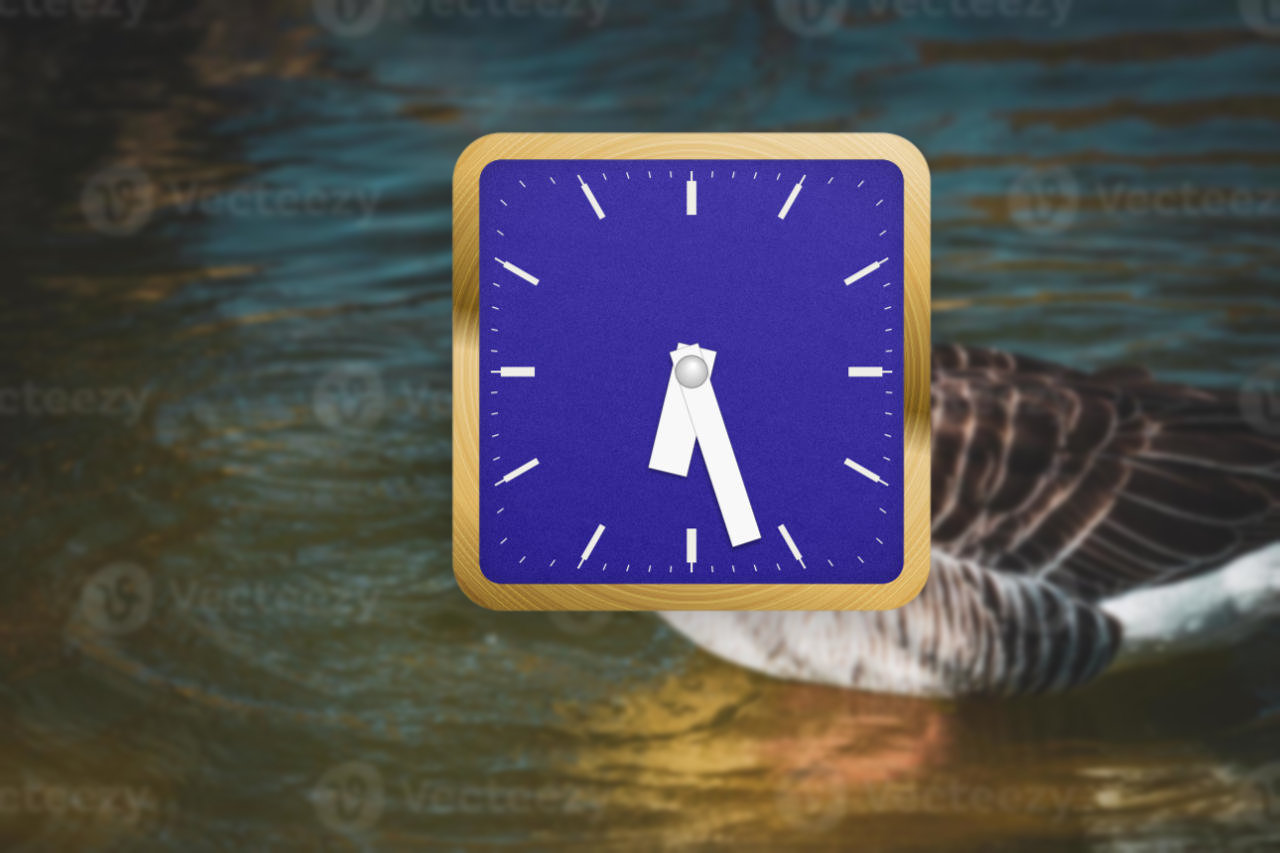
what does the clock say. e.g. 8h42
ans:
6h27
